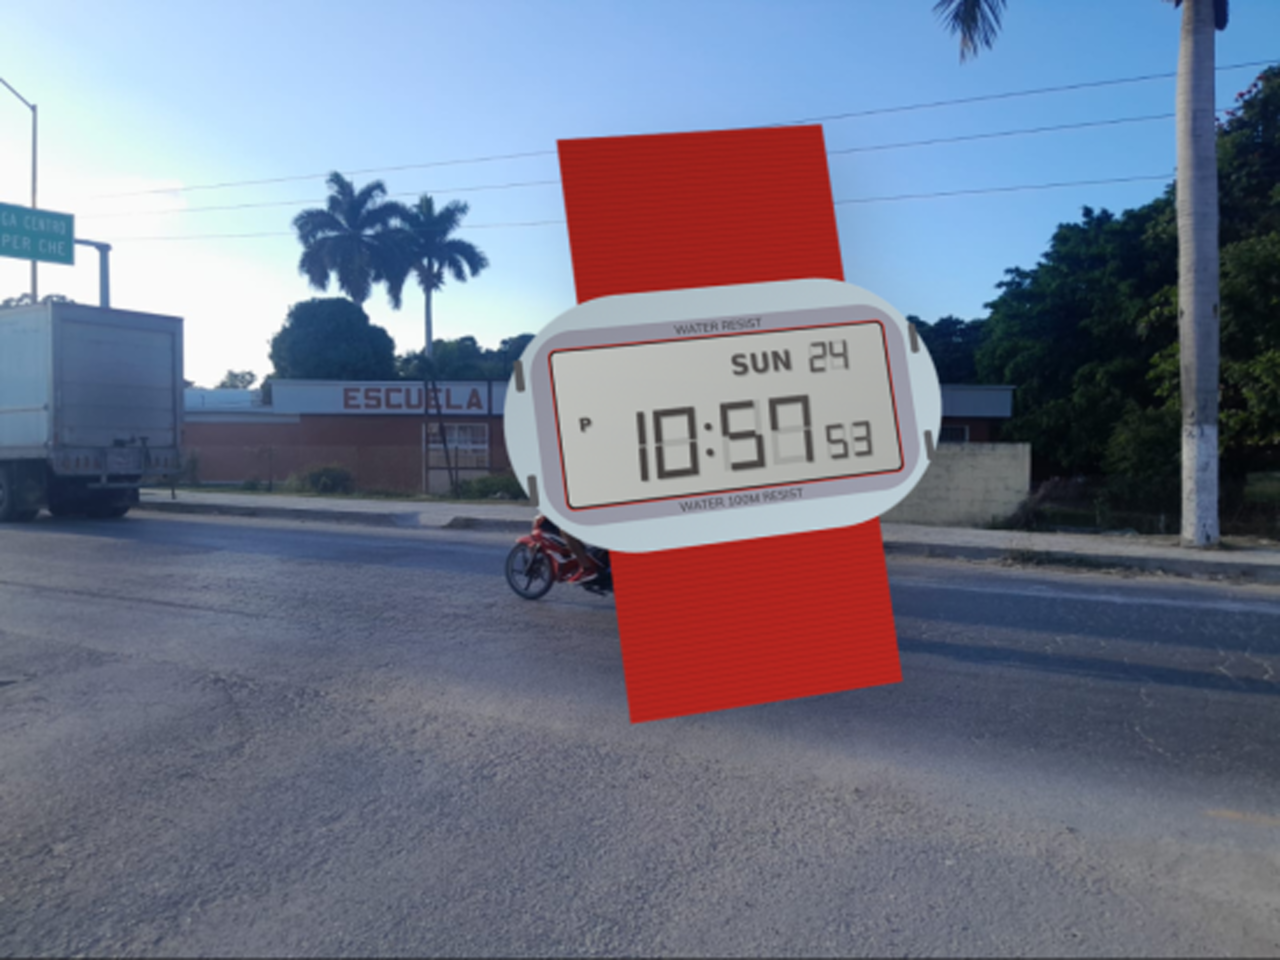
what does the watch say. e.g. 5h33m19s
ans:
10h57m53s
